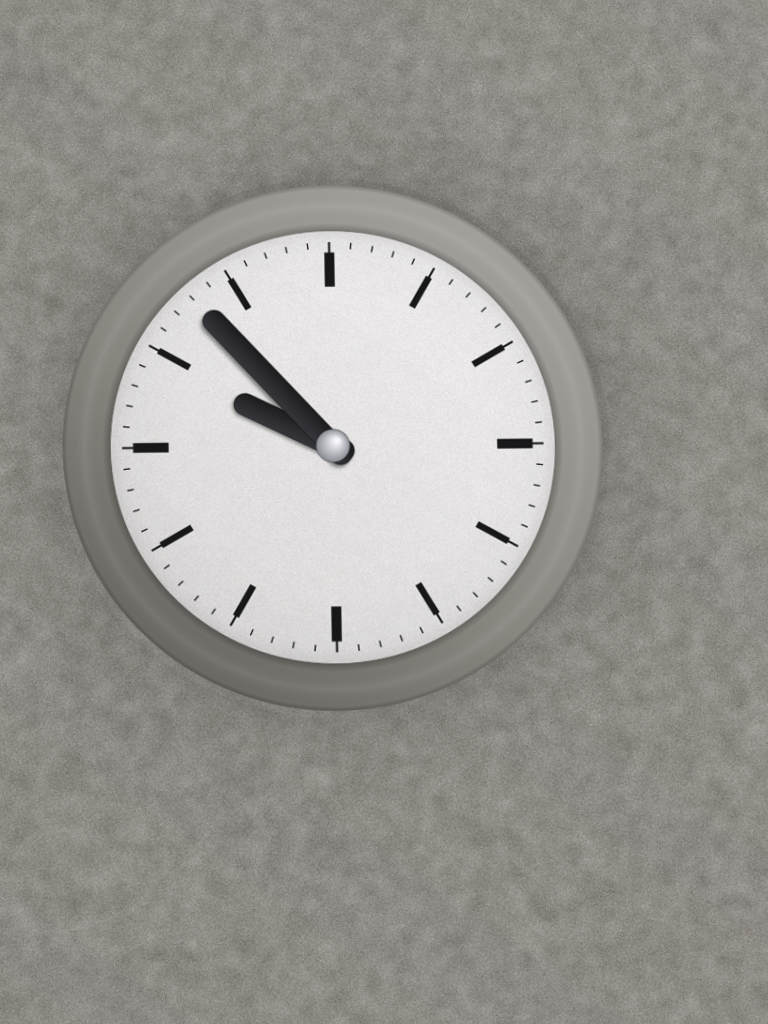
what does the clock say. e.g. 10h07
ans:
9h53
